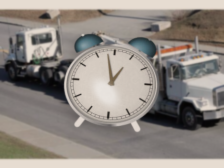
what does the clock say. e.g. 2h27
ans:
12h58
